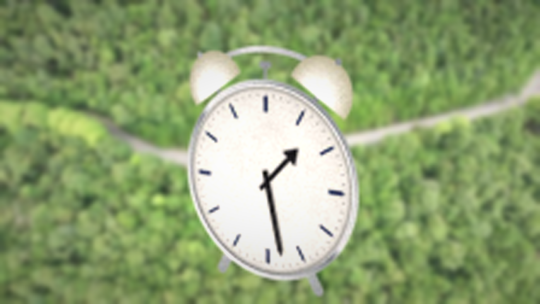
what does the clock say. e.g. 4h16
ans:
1h28
